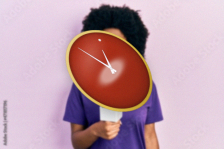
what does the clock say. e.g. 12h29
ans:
11h52
